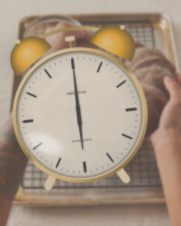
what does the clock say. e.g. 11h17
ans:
6h00
